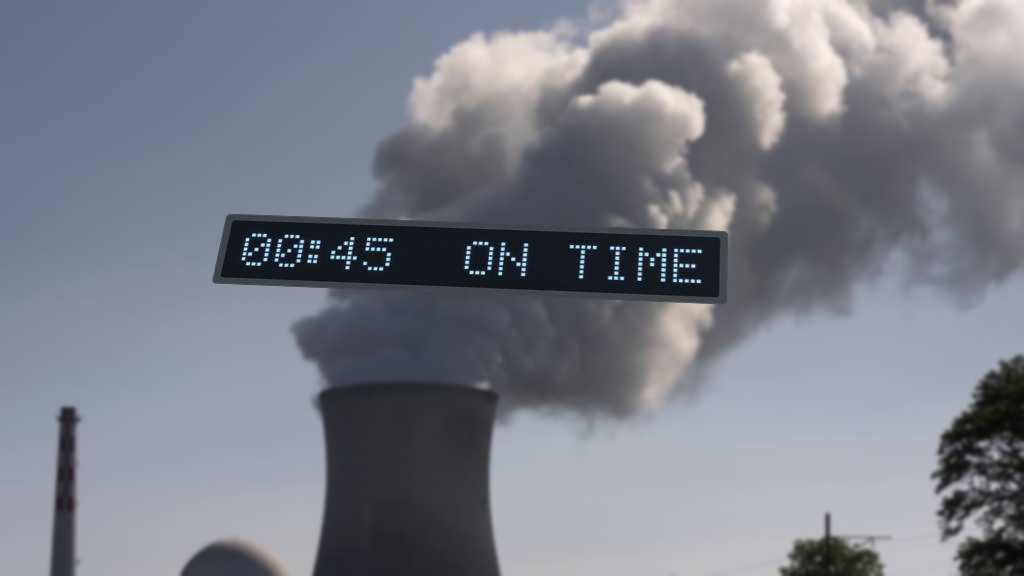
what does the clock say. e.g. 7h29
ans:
0h45
